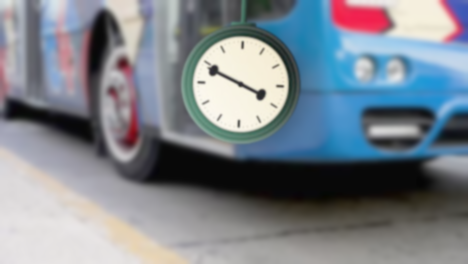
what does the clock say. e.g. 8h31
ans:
3h49
